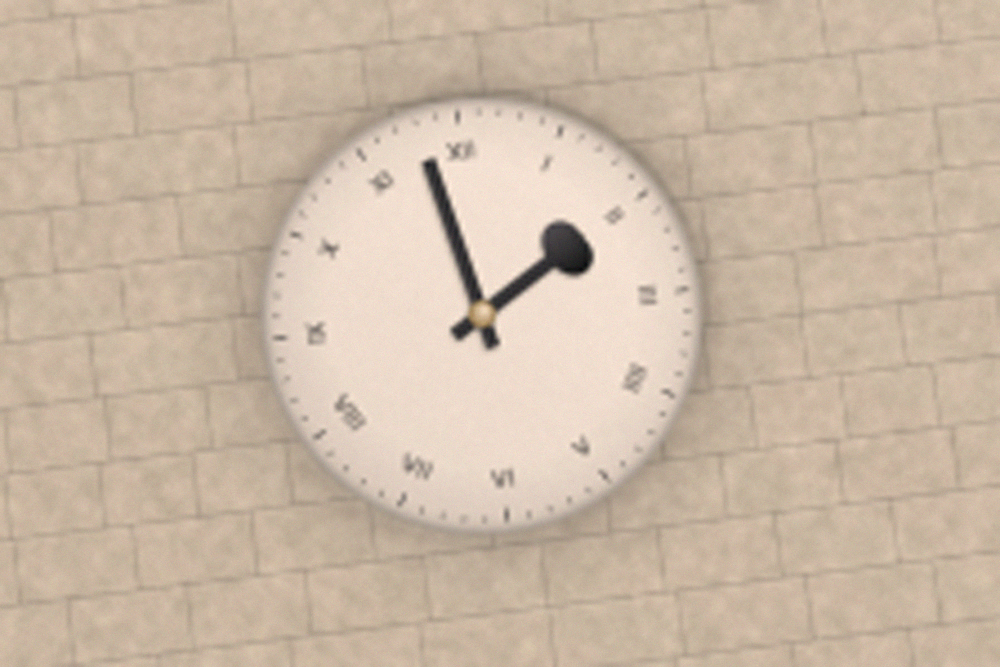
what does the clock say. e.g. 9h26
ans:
1h58
